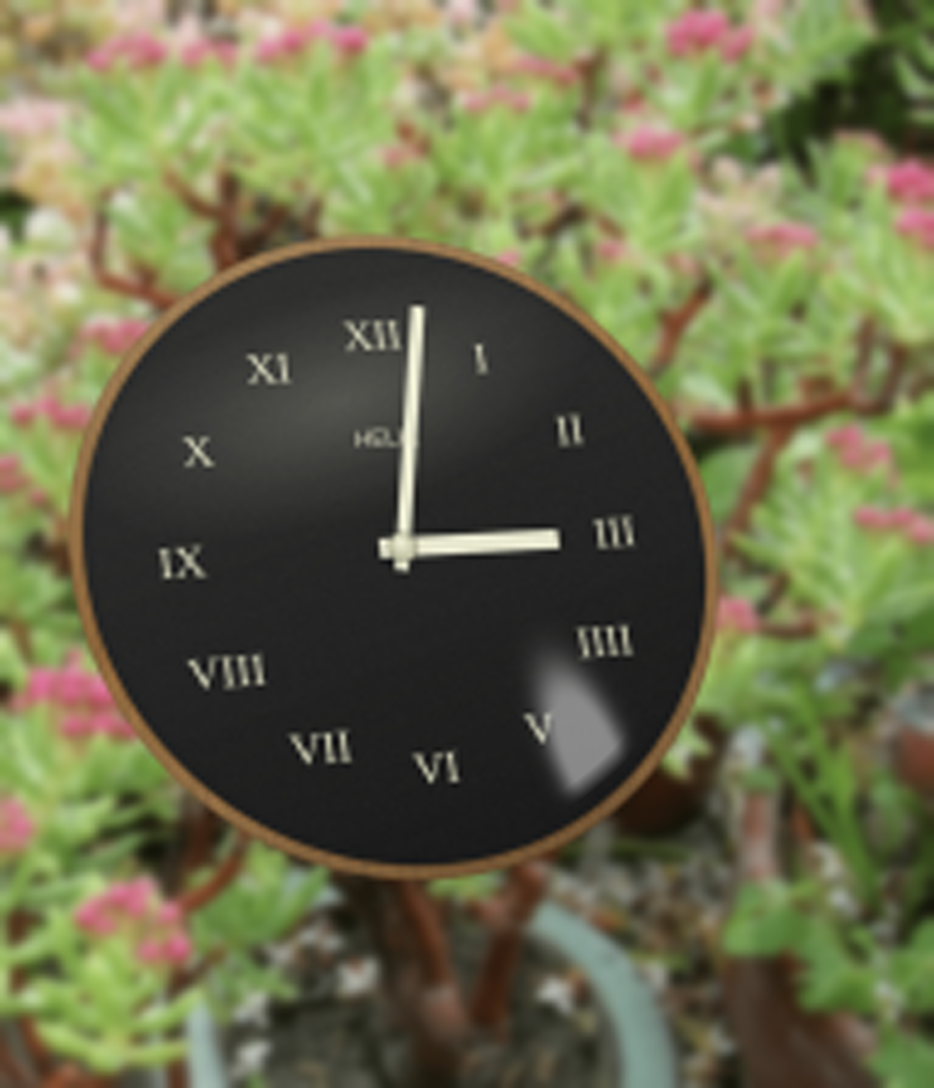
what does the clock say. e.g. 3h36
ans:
3h02
